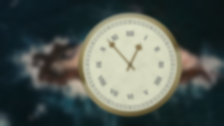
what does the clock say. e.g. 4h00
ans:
12h53
